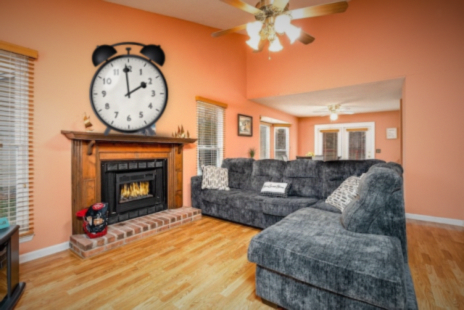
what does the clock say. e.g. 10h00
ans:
1h59
